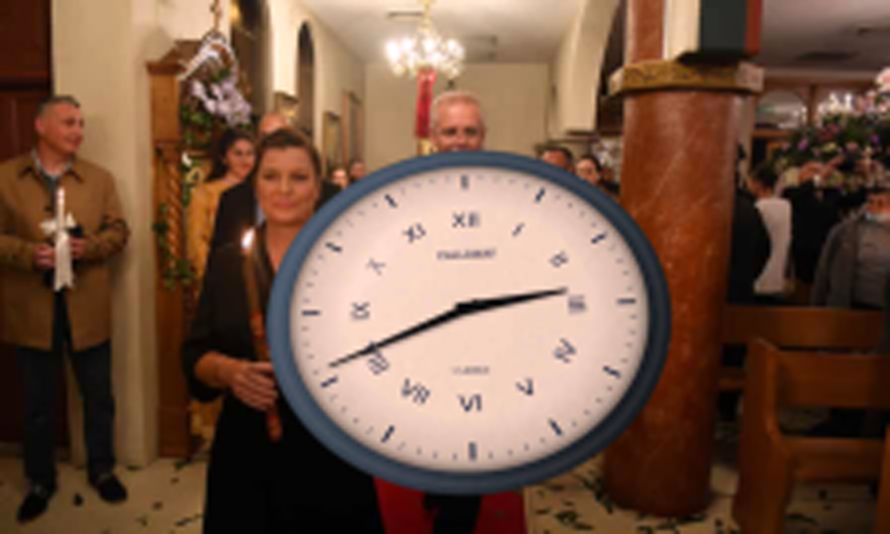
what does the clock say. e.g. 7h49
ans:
2h41
